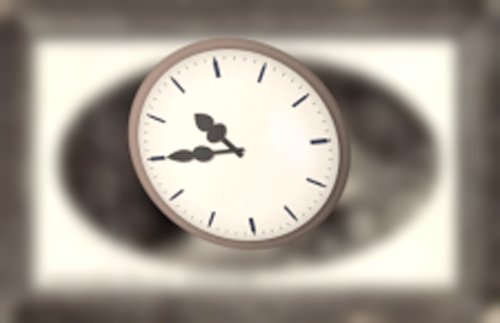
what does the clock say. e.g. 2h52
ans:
10h45
